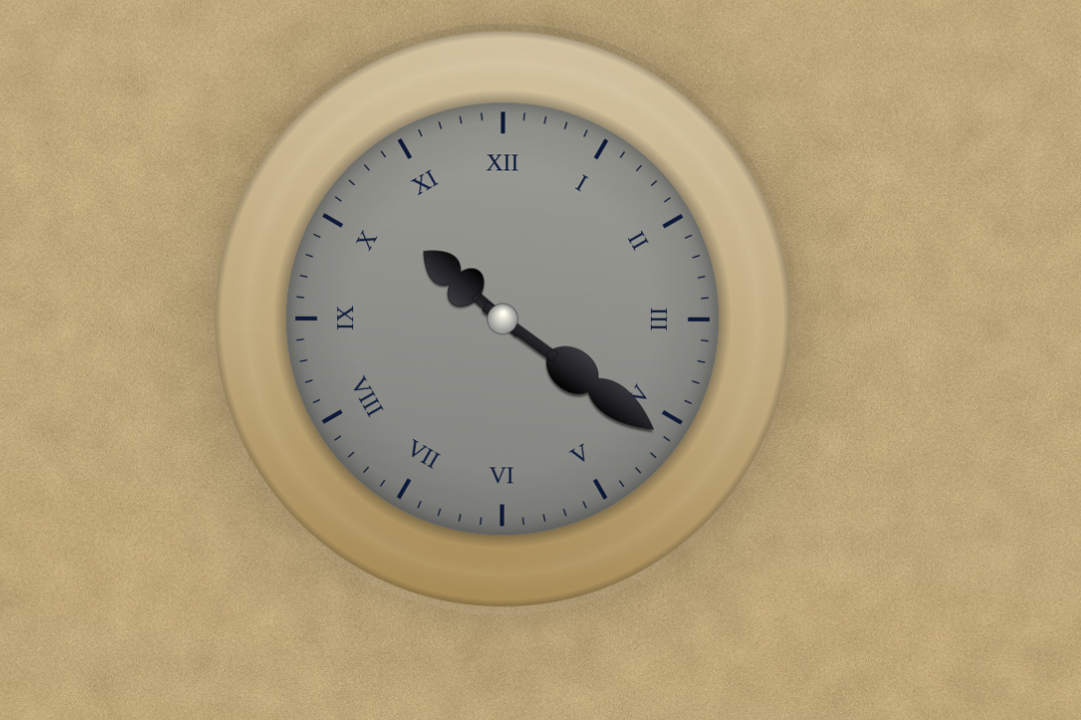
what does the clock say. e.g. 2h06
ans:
10h21
